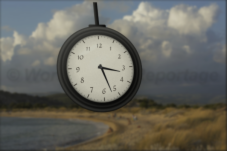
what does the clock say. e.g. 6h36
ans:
3h27
